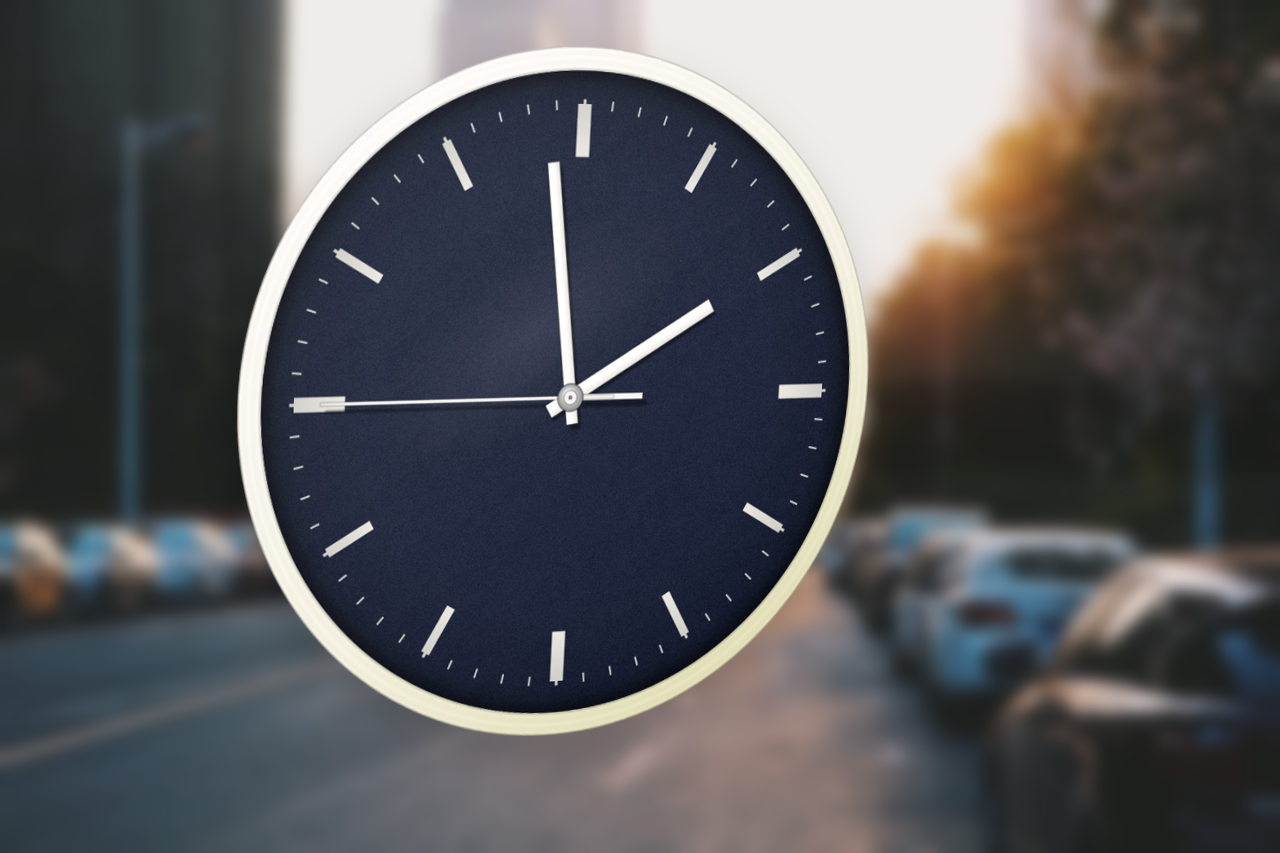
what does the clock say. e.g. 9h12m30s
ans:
1h58m45s
